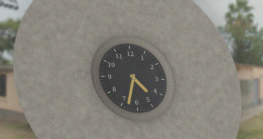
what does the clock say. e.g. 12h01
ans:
4h33
